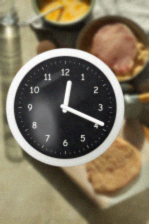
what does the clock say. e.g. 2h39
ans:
12h19
